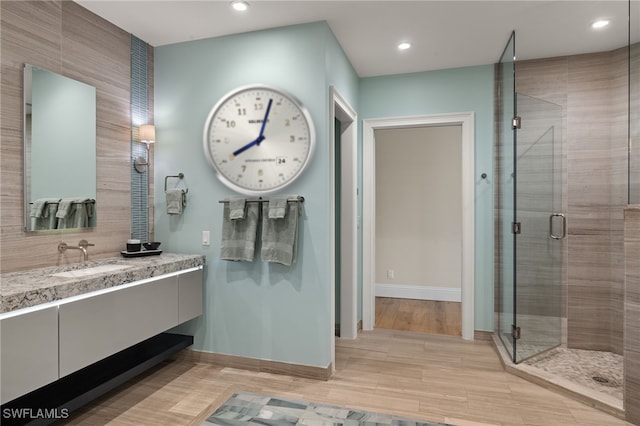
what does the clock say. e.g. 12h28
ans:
8h03
